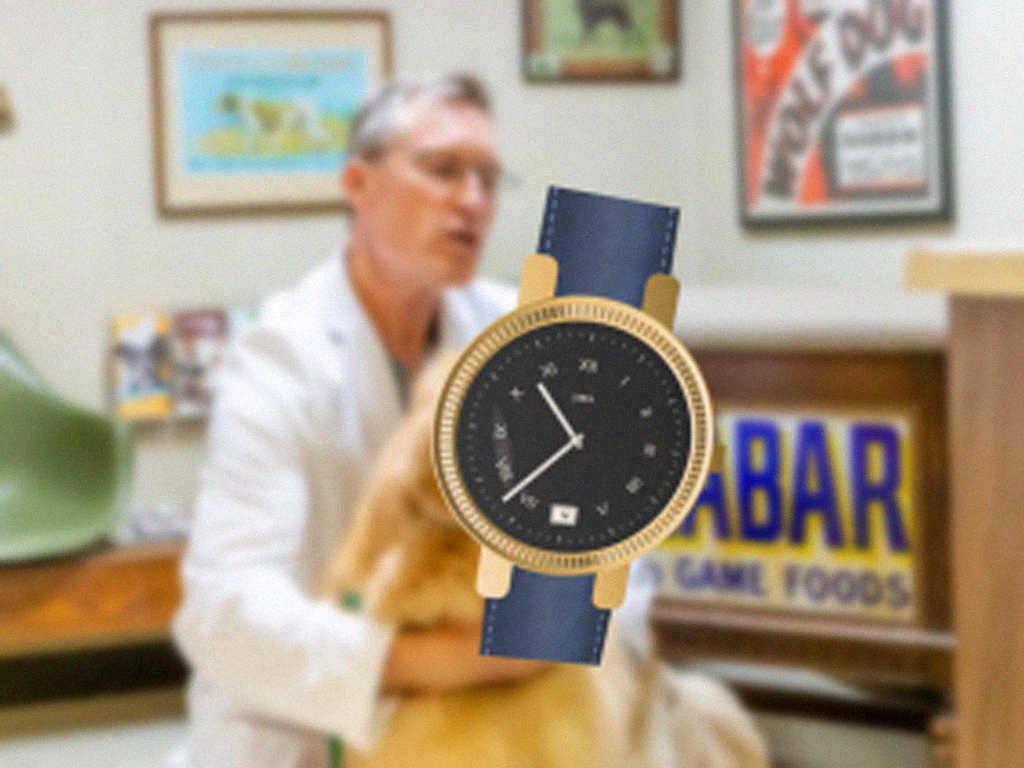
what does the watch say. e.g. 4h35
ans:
10h37
